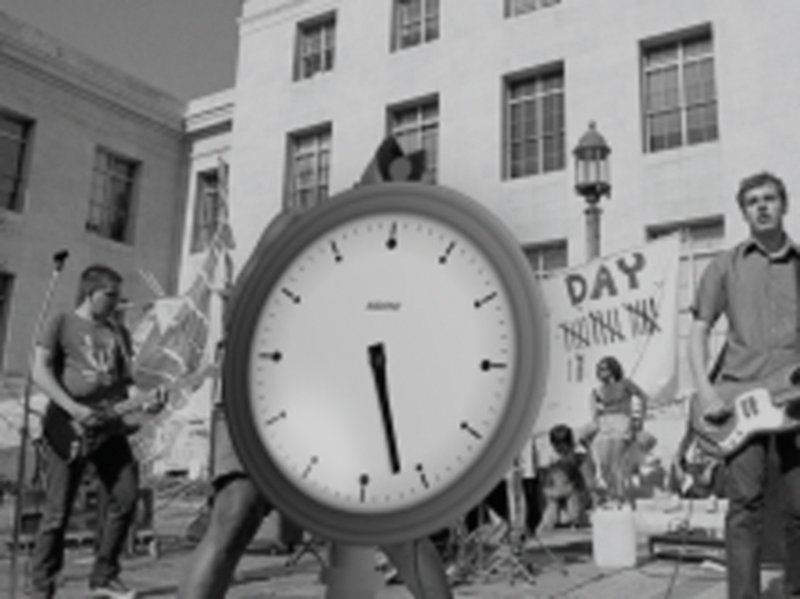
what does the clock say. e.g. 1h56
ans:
5h27
